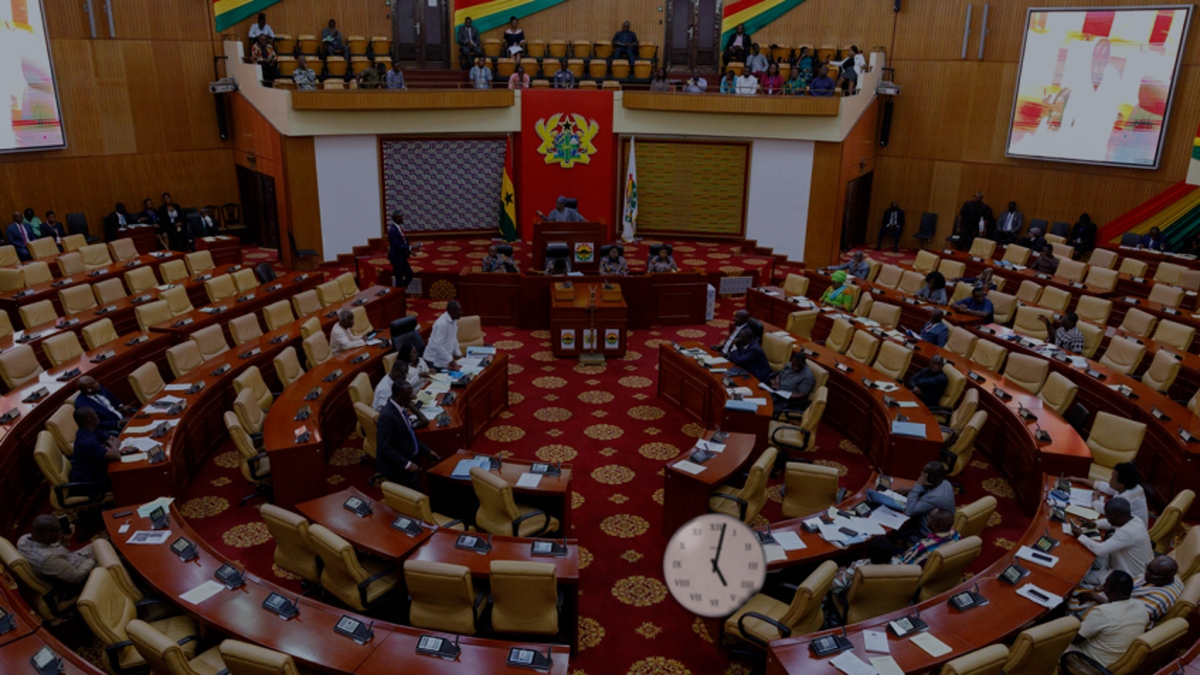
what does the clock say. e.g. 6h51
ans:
5h02
